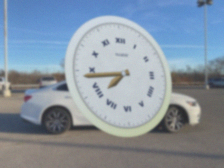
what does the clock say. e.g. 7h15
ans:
7h44
